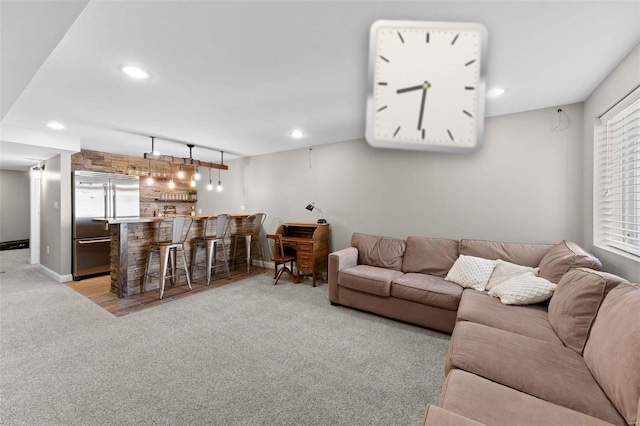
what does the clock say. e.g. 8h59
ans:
8h31
